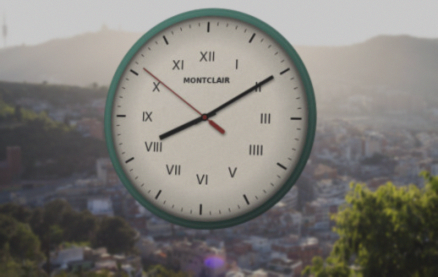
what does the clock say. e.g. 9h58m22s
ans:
8h09m51s
